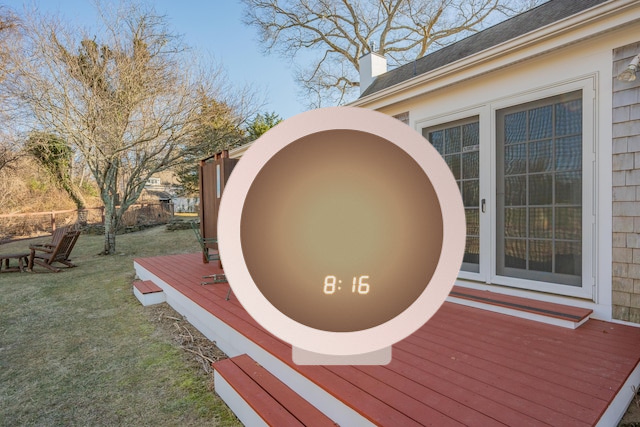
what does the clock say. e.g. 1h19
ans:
8h16
